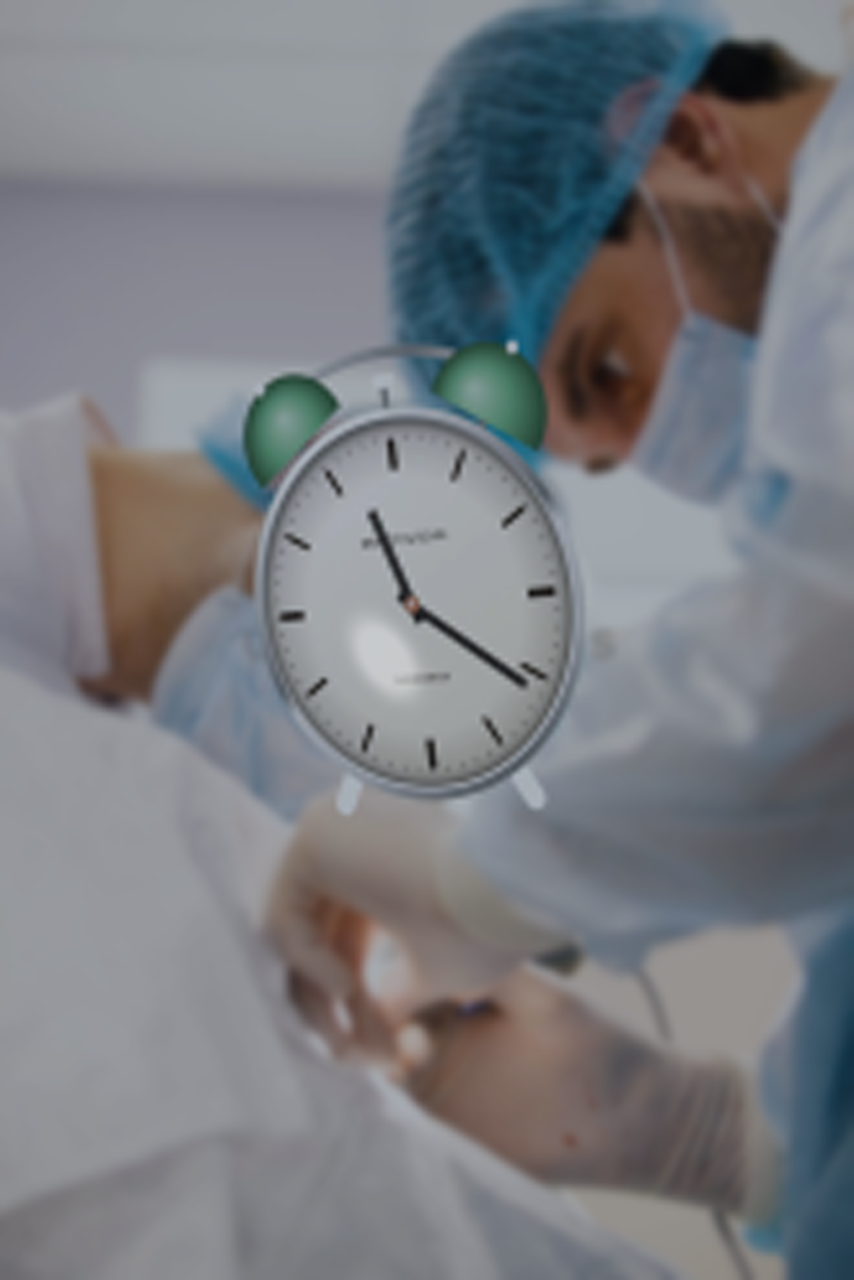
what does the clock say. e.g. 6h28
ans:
11h21
